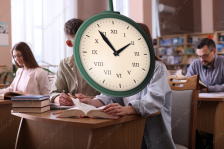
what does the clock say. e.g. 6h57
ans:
1h54
